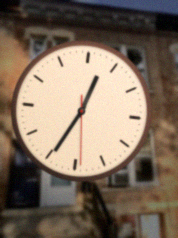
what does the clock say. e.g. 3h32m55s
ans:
12h34m29s
